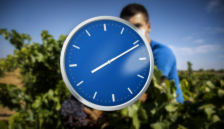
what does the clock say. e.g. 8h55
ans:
8h11
